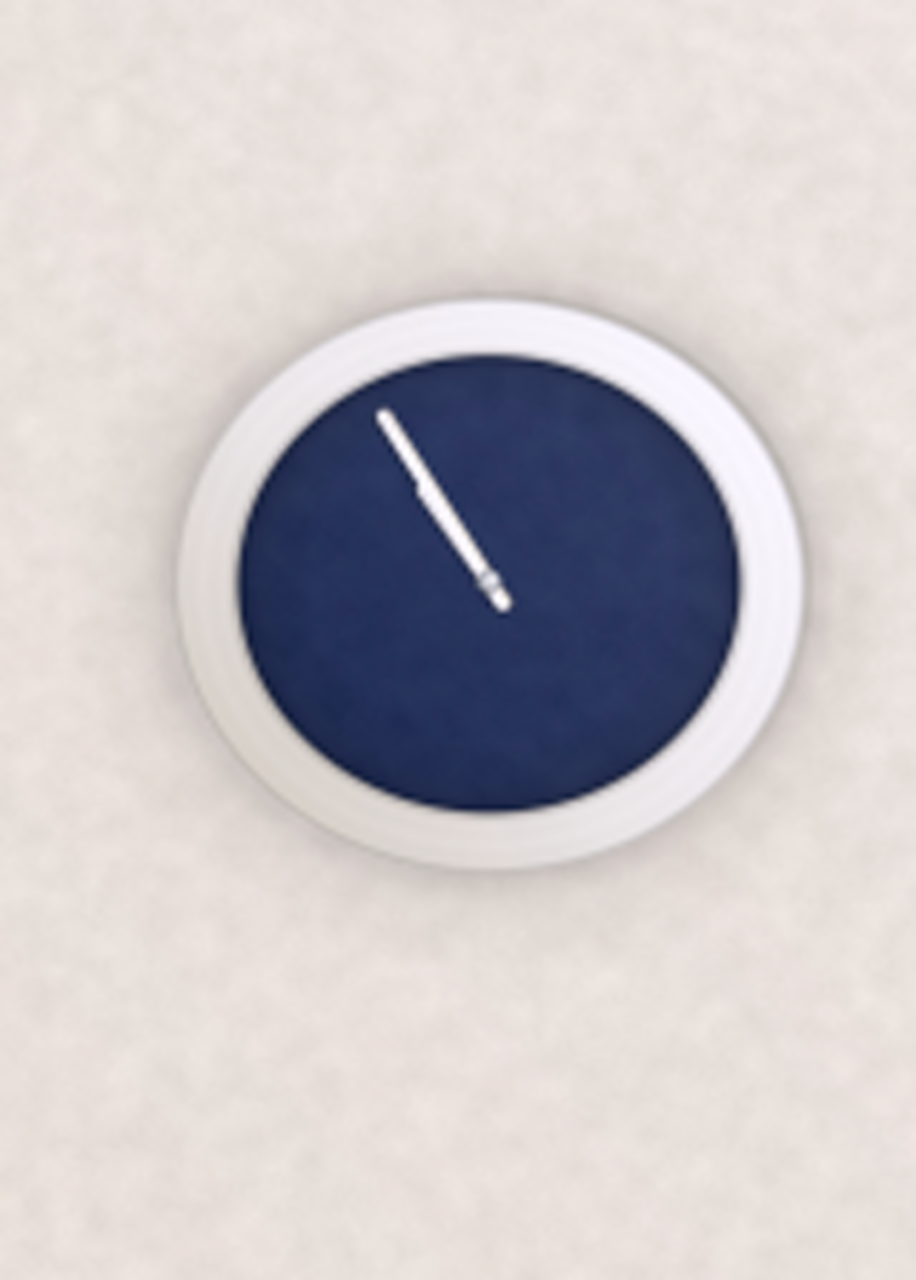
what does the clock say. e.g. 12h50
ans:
10h55
